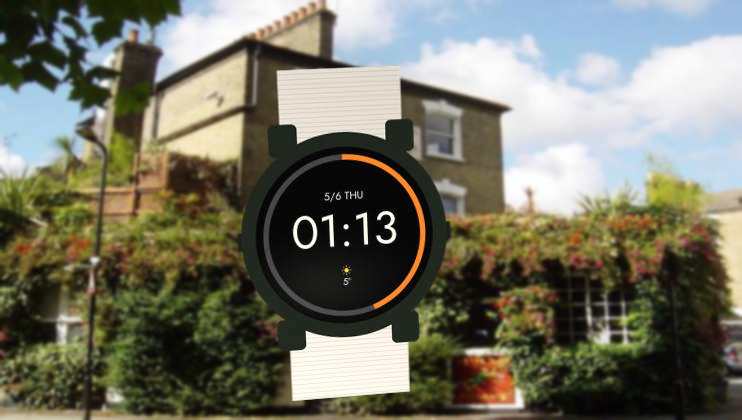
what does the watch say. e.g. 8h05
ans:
1h13
